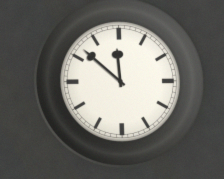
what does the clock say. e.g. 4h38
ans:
11h52
